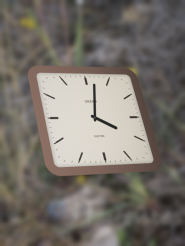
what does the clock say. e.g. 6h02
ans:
4h02
